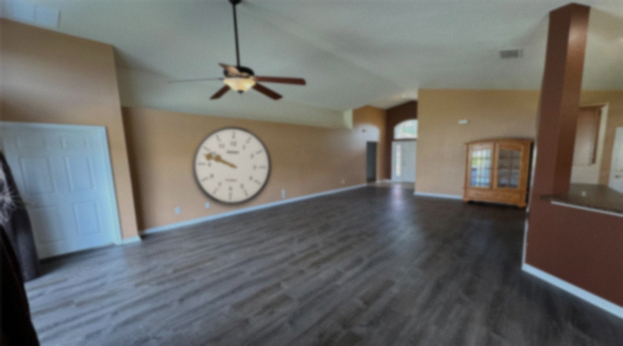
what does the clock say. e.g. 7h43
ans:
9h48
